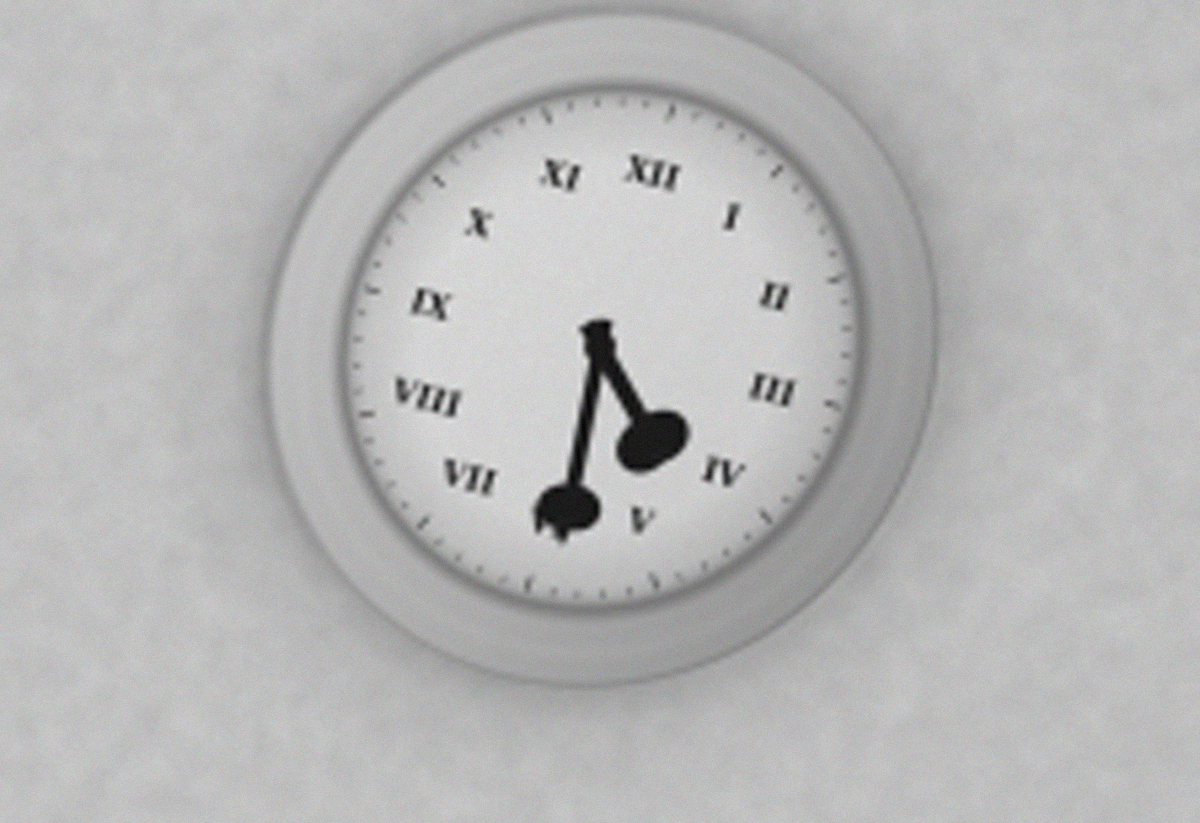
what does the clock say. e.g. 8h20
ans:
4h29
